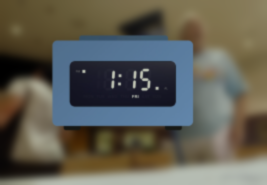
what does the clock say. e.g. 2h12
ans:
1h15
